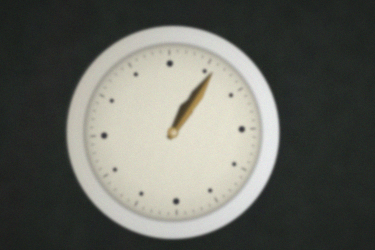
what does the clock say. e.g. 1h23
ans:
1h06
